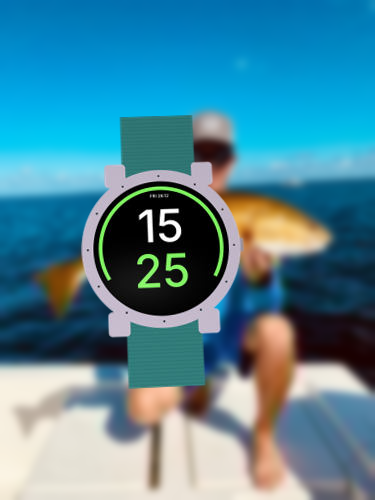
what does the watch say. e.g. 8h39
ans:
15h25
